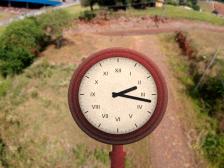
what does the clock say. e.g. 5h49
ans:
2h17
